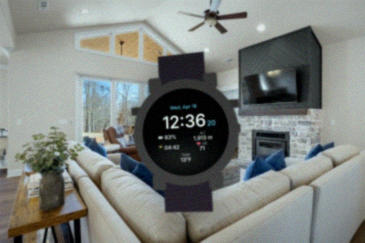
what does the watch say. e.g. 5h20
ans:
12h36
